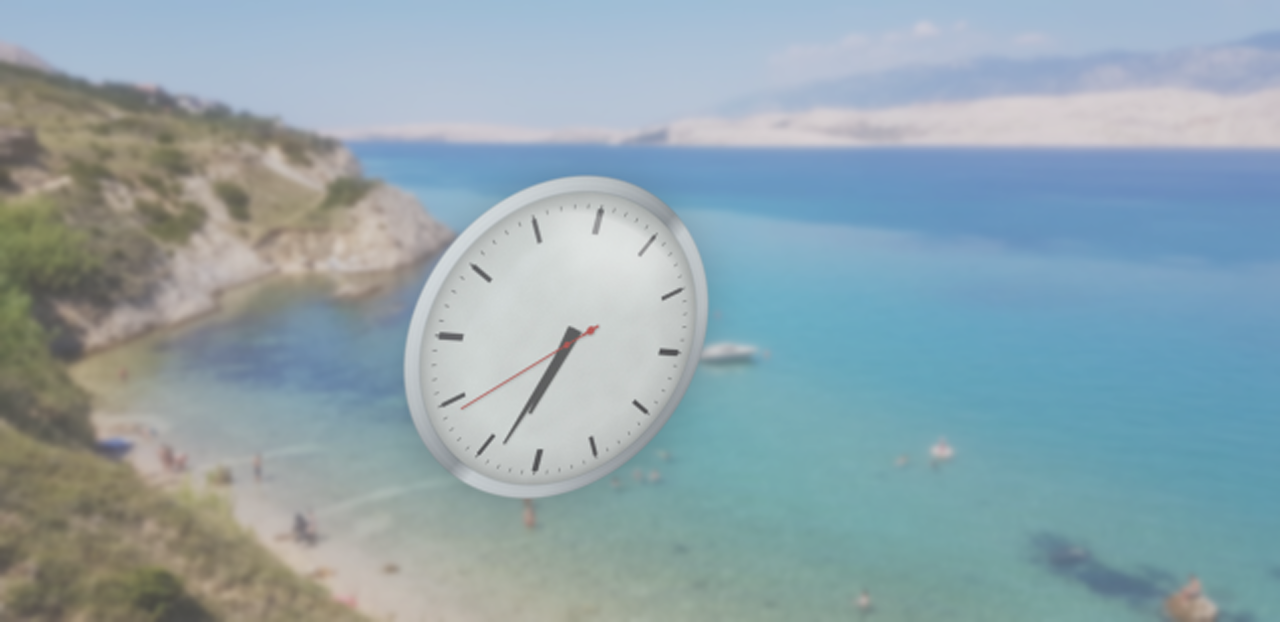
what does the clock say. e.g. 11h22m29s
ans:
6h33m39s
